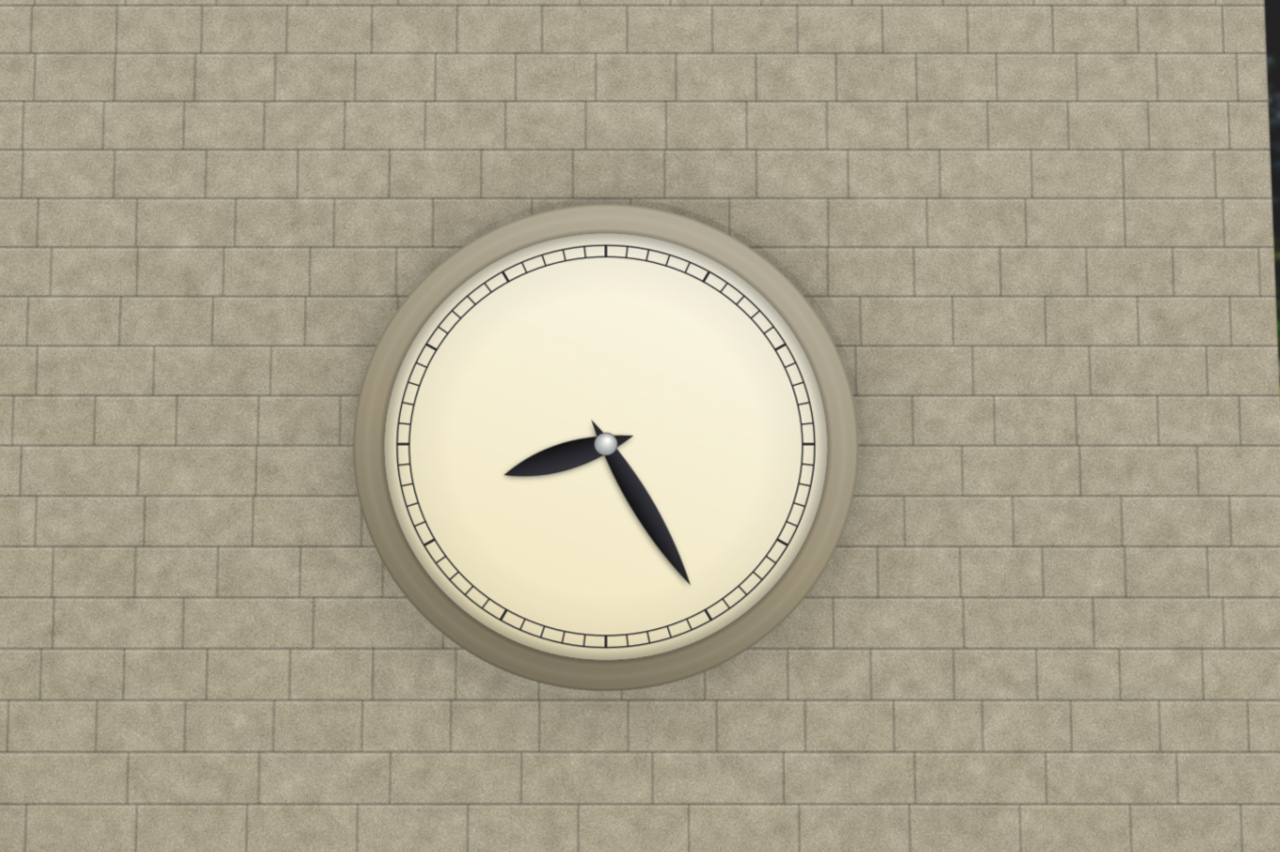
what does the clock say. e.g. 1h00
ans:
8h25
